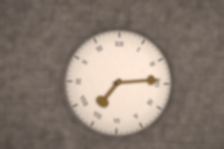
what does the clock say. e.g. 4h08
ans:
7h14
